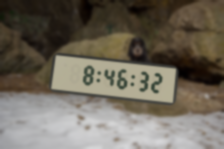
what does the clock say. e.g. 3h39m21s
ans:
8h46m32s
